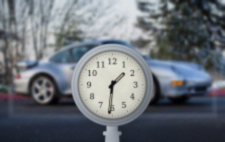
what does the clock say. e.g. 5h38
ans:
1h31
